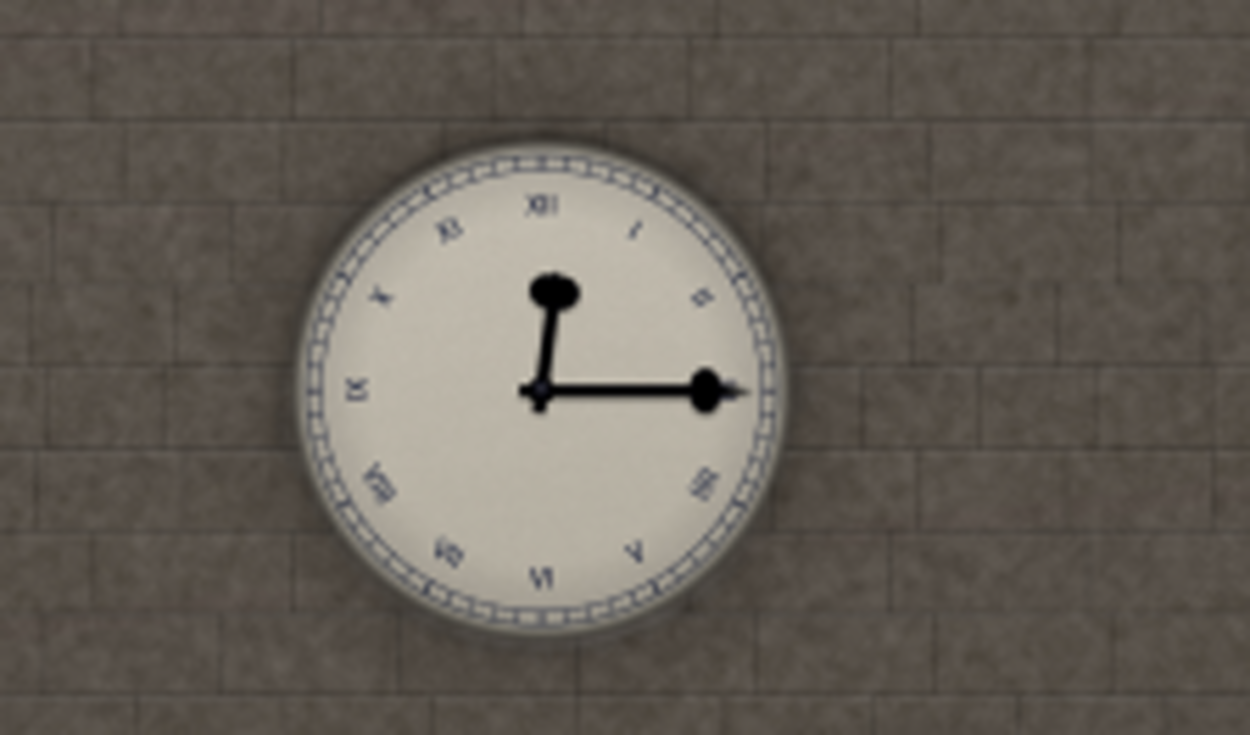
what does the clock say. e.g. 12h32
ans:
12h15
